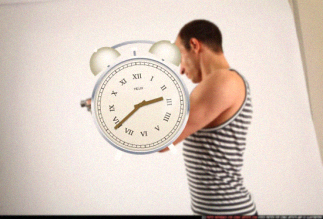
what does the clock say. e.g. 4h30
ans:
2h39
